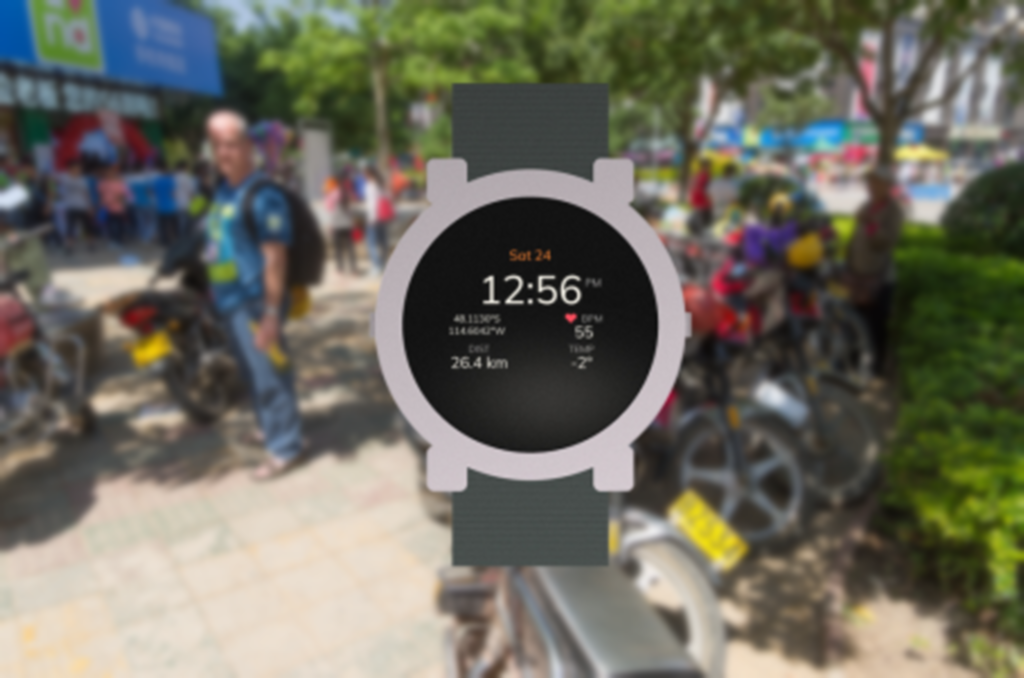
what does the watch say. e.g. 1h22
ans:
12h56
